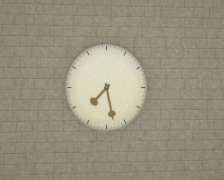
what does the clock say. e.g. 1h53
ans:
7h28
